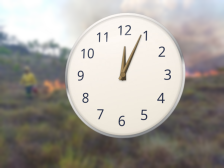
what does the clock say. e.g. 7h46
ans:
12h04
